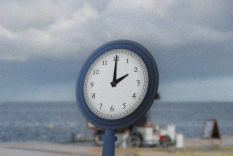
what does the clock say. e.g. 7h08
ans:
2h00
